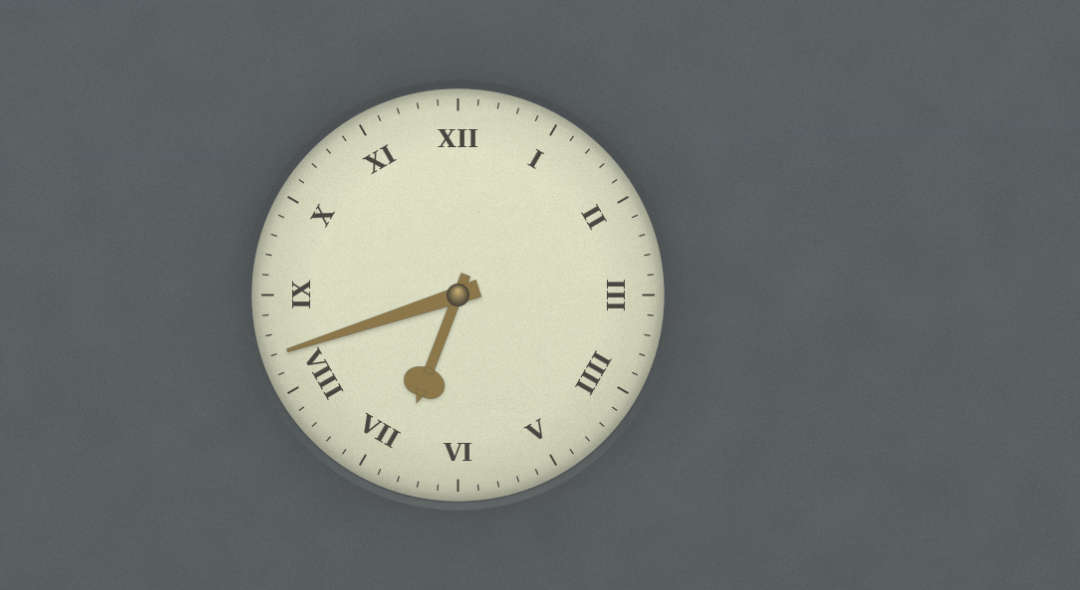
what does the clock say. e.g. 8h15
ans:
6h42
